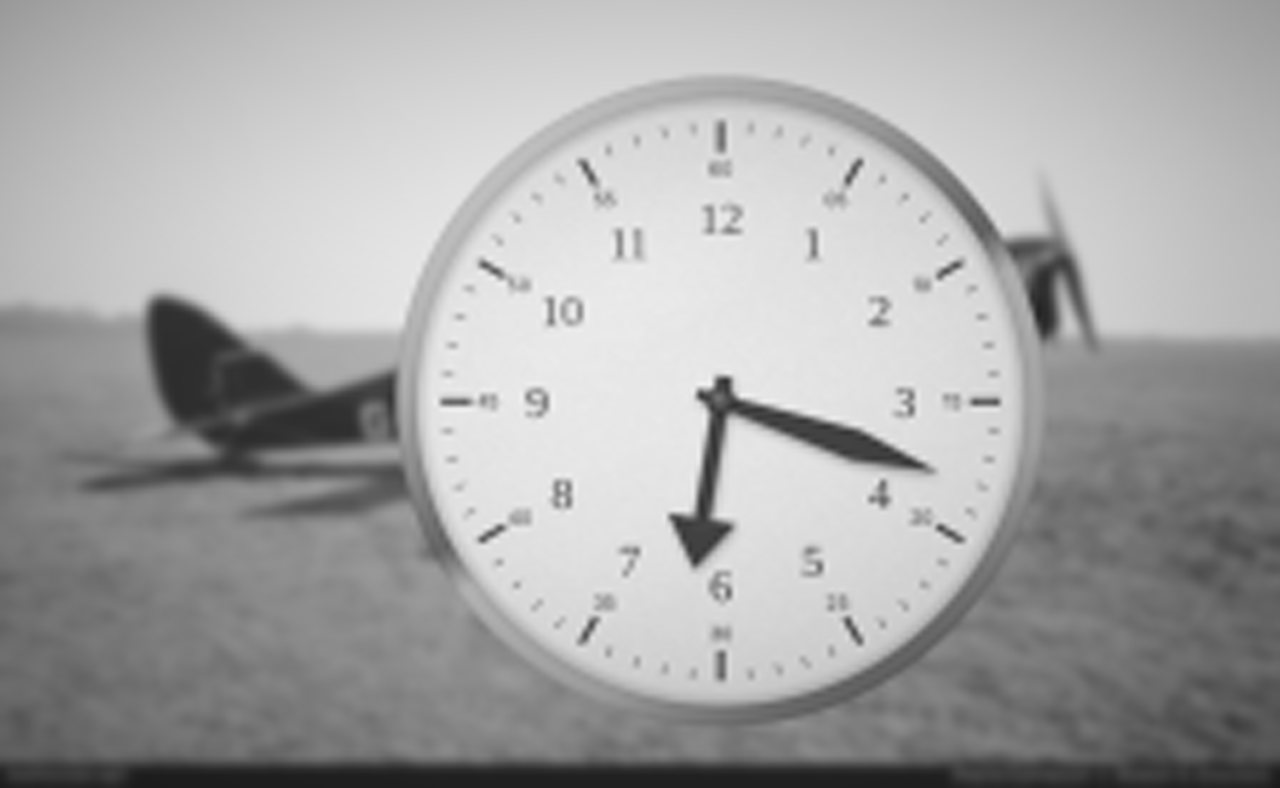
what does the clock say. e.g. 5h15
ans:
6h18
